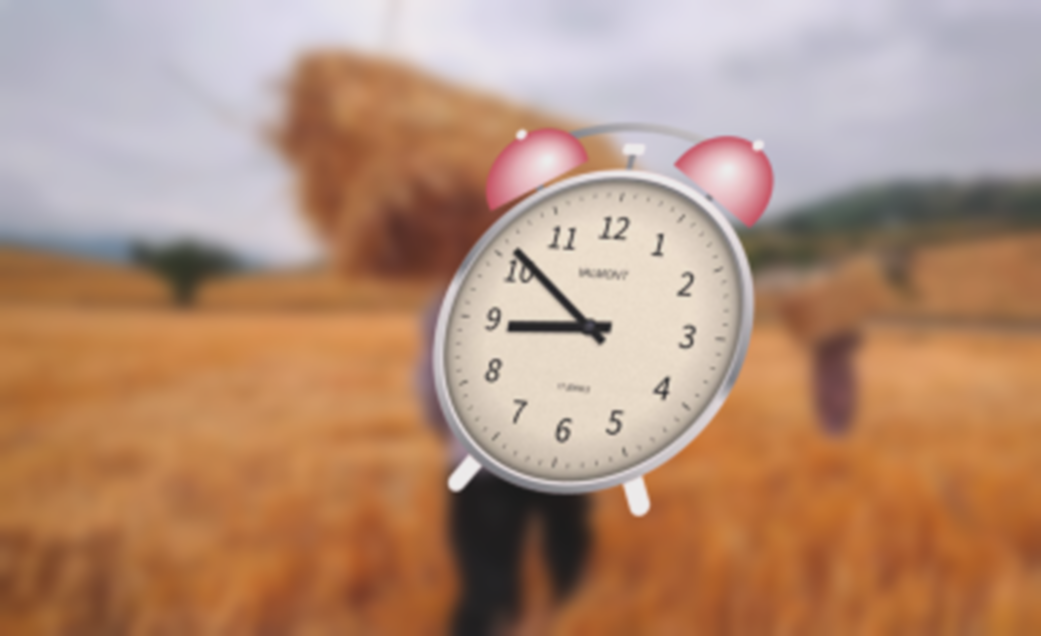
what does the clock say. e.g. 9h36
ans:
8h51
